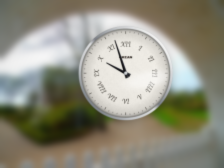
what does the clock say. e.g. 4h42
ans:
9h57
